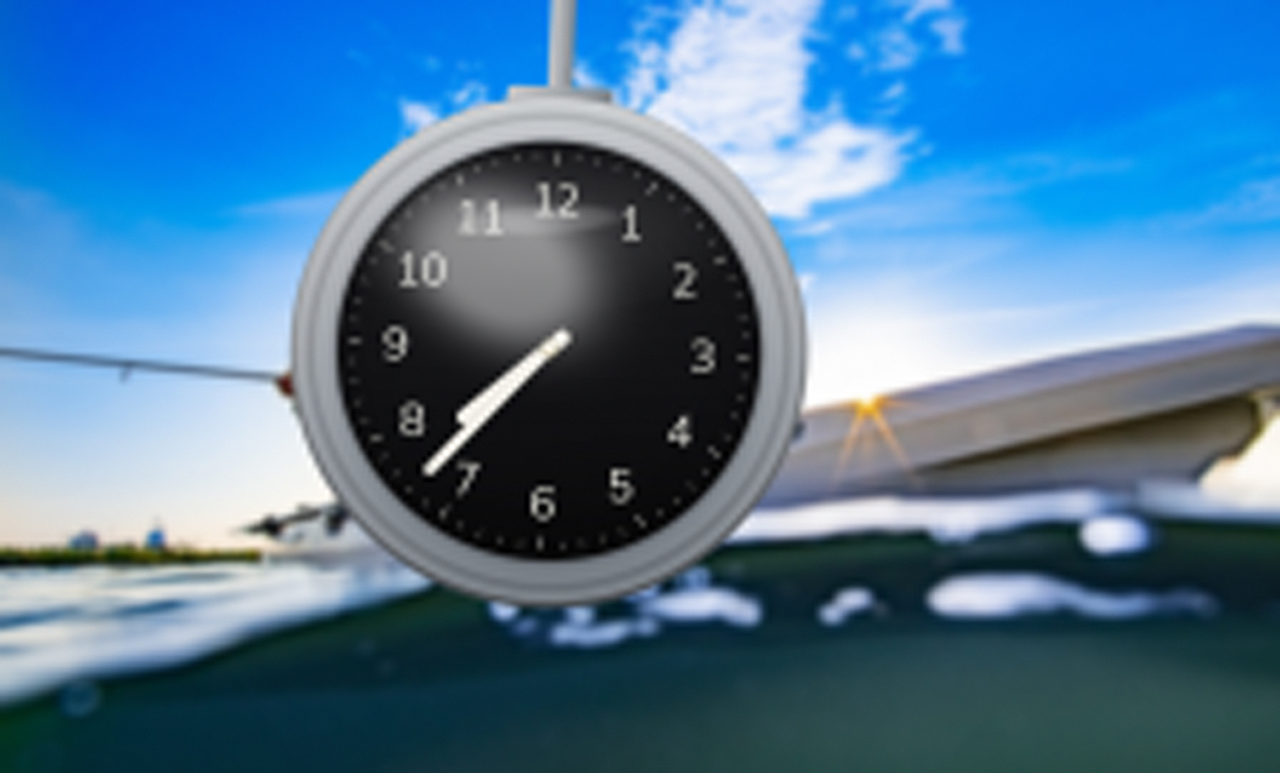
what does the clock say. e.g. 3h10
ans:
7h37
